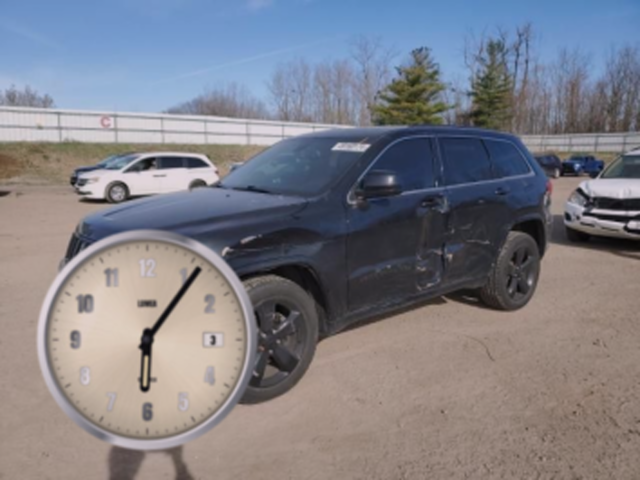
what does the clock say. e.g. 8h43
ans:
6h06
